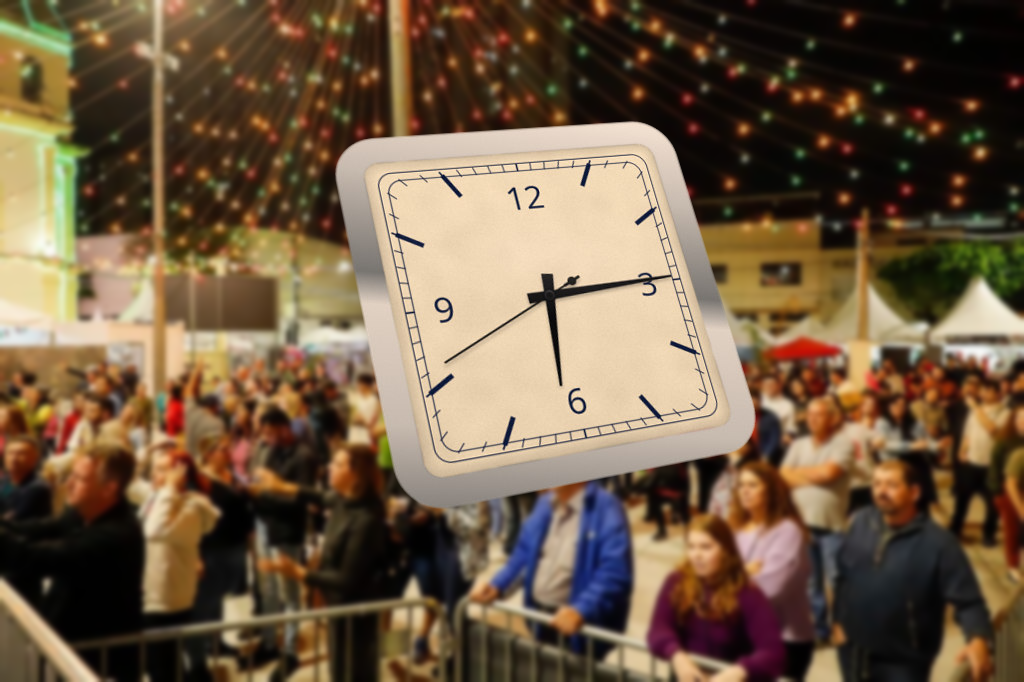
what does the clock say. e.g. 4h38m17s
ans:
6h14m41s
